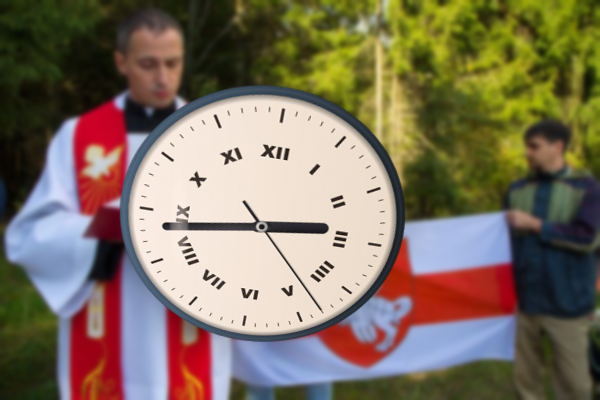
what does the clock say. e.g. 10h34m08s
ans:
2h43m23s
